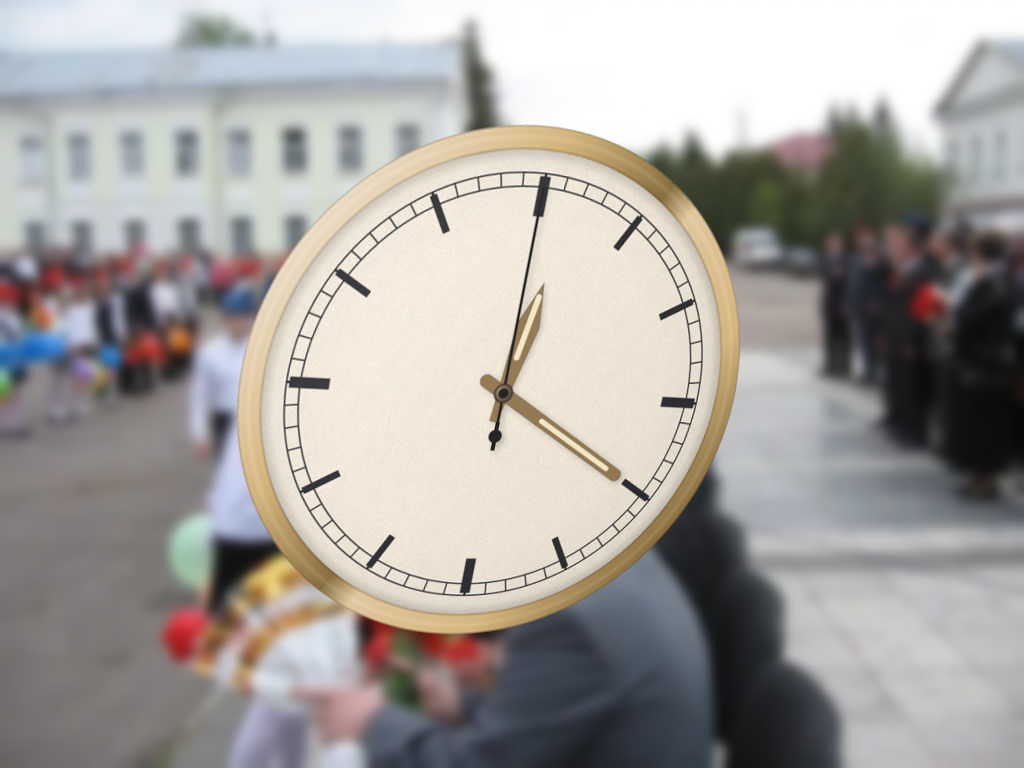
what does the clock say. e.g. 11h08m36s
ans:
12h20m00s
